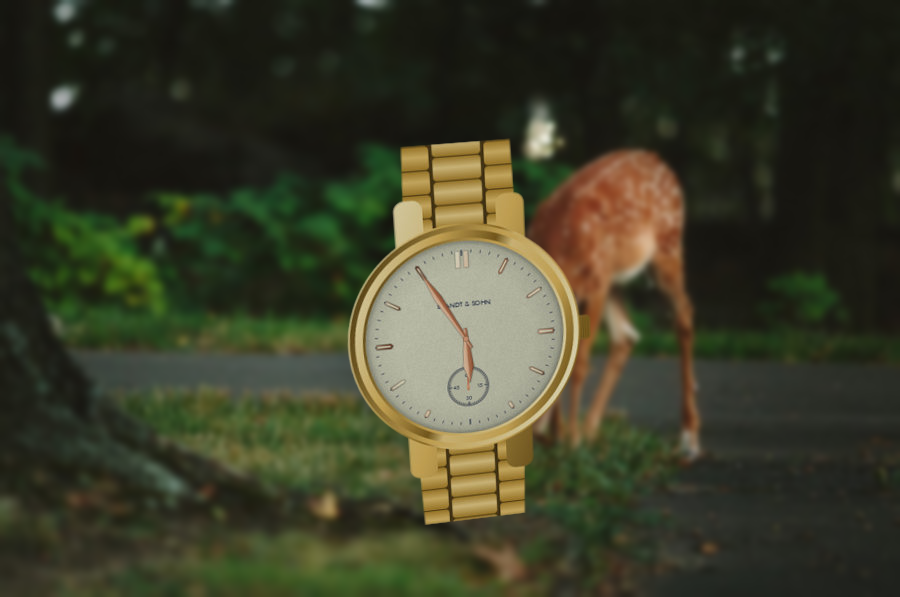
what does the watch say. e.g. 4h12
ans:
5h55
